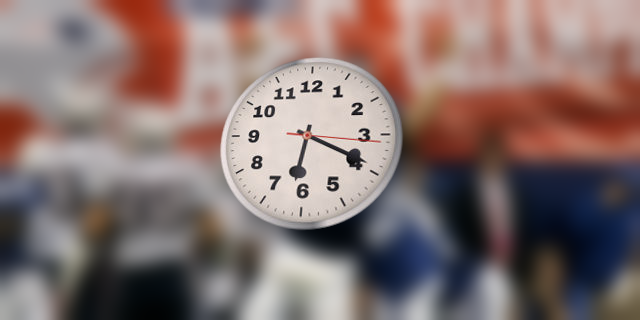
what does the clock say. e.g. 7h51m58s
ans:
6h19m16s
